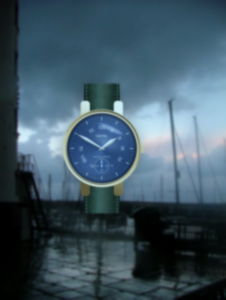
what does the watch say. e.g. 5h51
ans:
1h50
